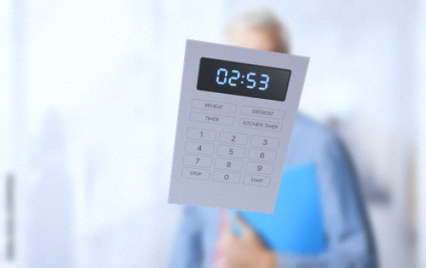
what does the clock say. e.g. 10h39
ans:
2h53
